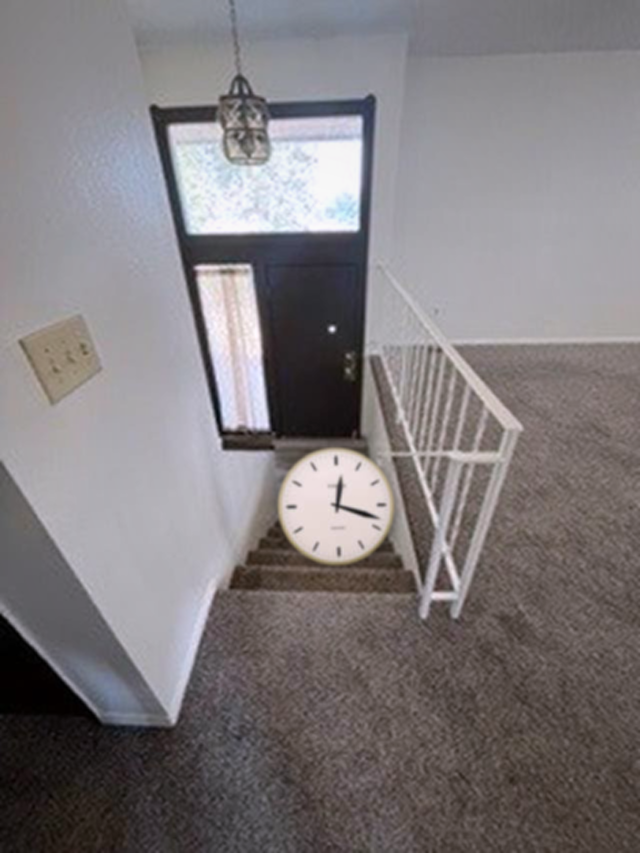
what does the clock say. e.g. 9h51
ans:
12h18
